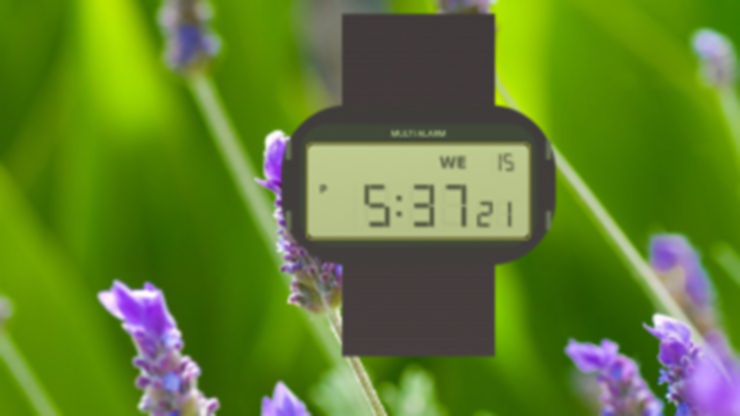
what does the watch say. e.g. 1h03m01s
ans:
5h37m21s
